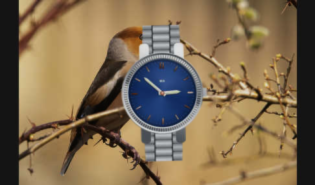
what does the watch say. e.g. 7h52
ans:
2h52
